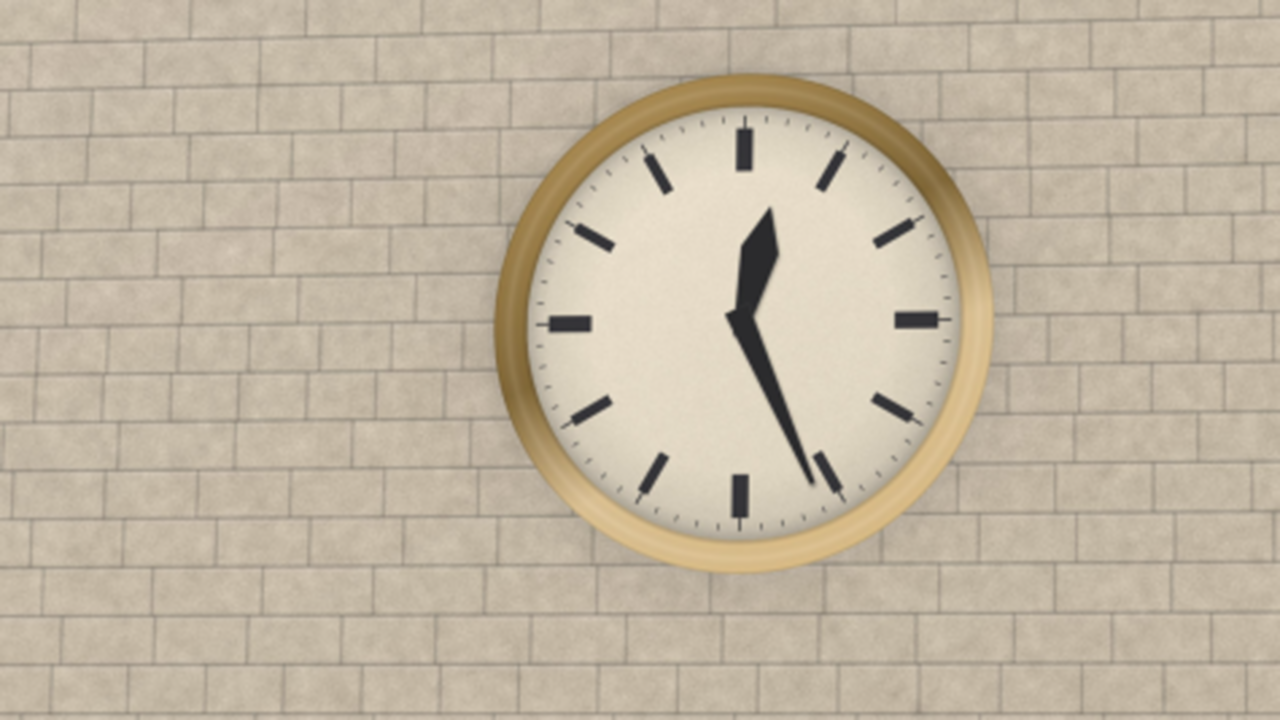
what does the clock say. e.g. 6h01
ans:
12h26
